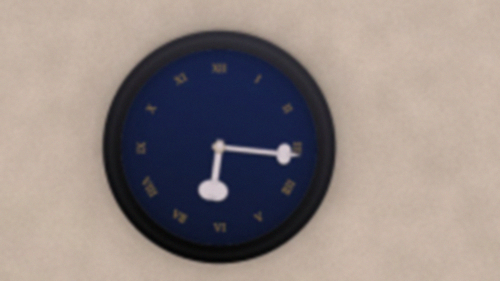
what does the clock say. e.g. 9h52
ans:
6h16
